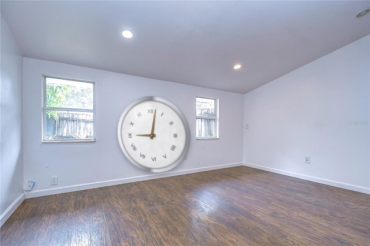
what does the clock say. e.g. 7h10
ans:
9h02
